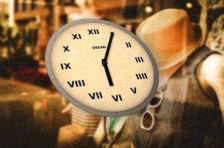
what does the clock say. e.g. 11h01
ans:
6h05
